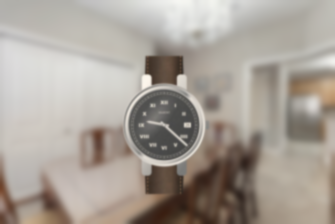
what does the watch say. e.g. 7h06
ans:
9h22
